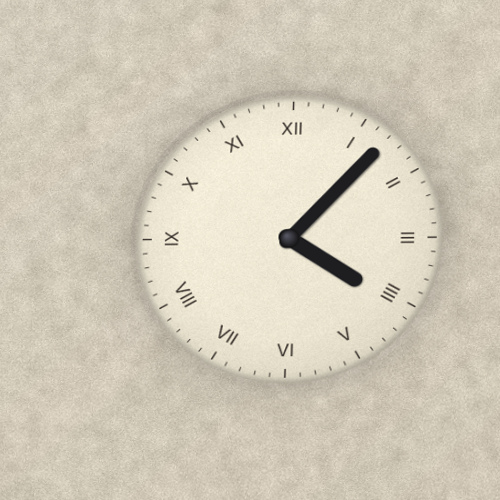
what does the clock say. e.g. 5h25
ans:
4h07
